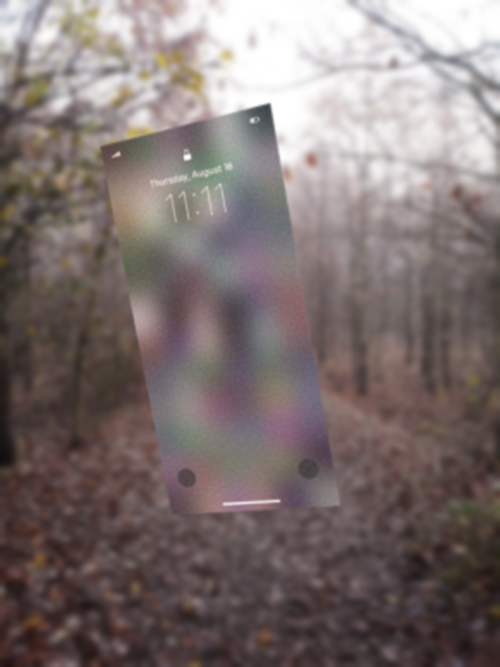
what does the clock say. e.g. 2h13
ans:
11h11
